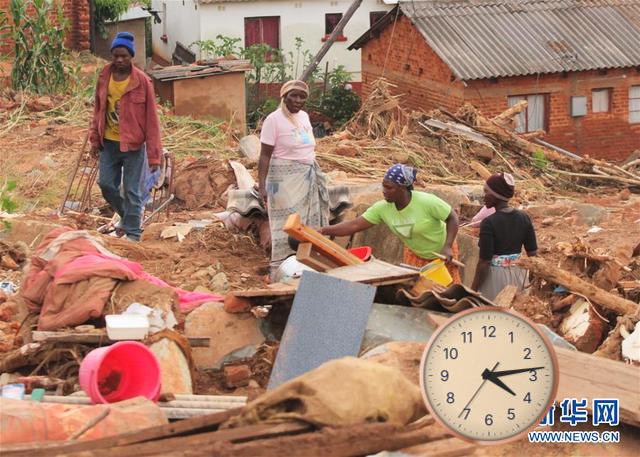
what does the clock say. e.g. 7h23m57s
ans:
4h13m36s
